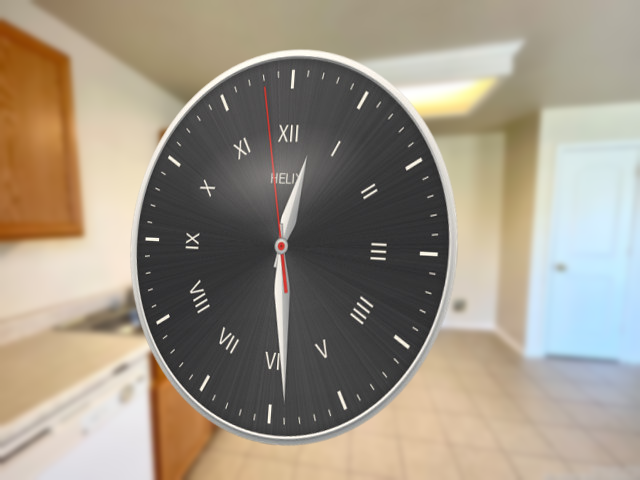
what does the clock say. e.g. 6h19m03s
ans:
12h28m58s
